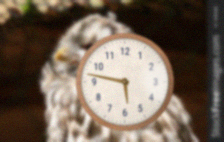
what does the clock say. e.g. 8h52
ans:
5h47
